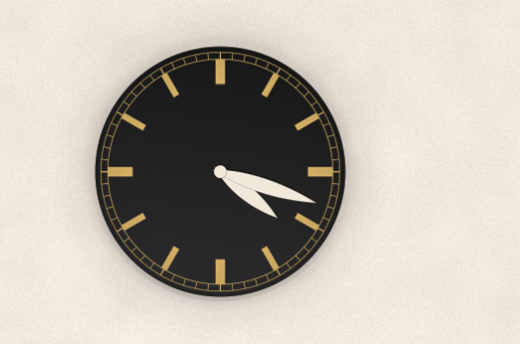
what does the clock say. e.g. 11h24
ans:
4h18
